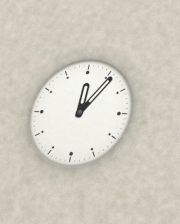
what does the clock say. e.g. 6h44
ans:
12h06
